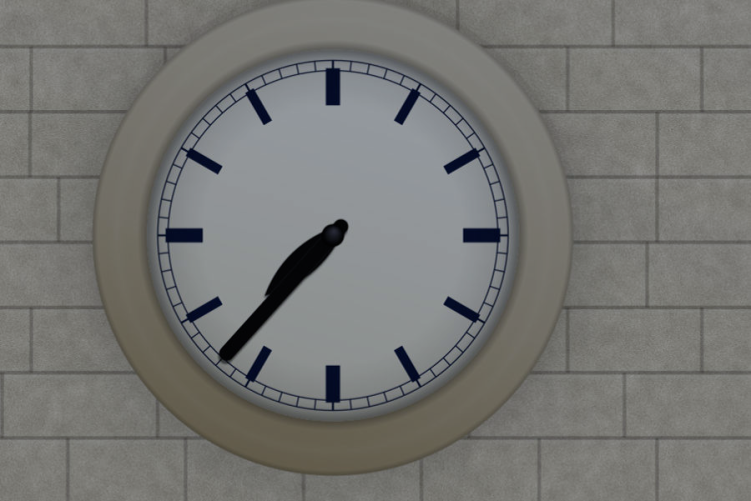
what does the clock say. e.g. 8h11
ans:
7h37
